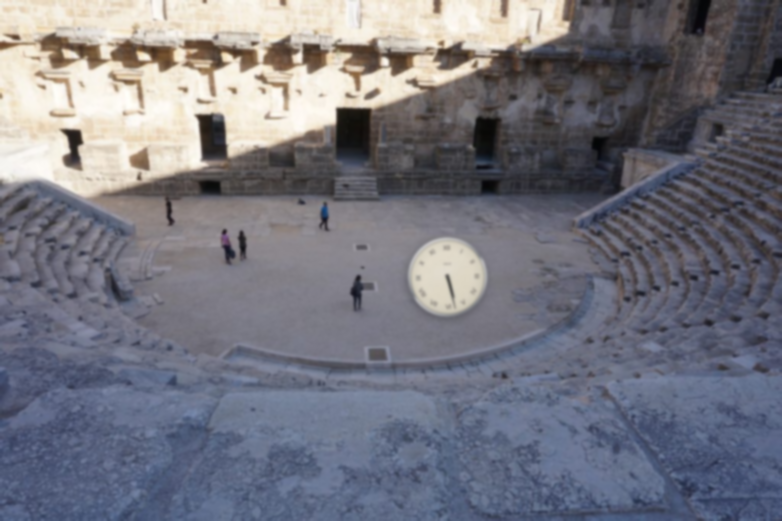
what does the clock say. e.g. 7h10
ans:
5h28
